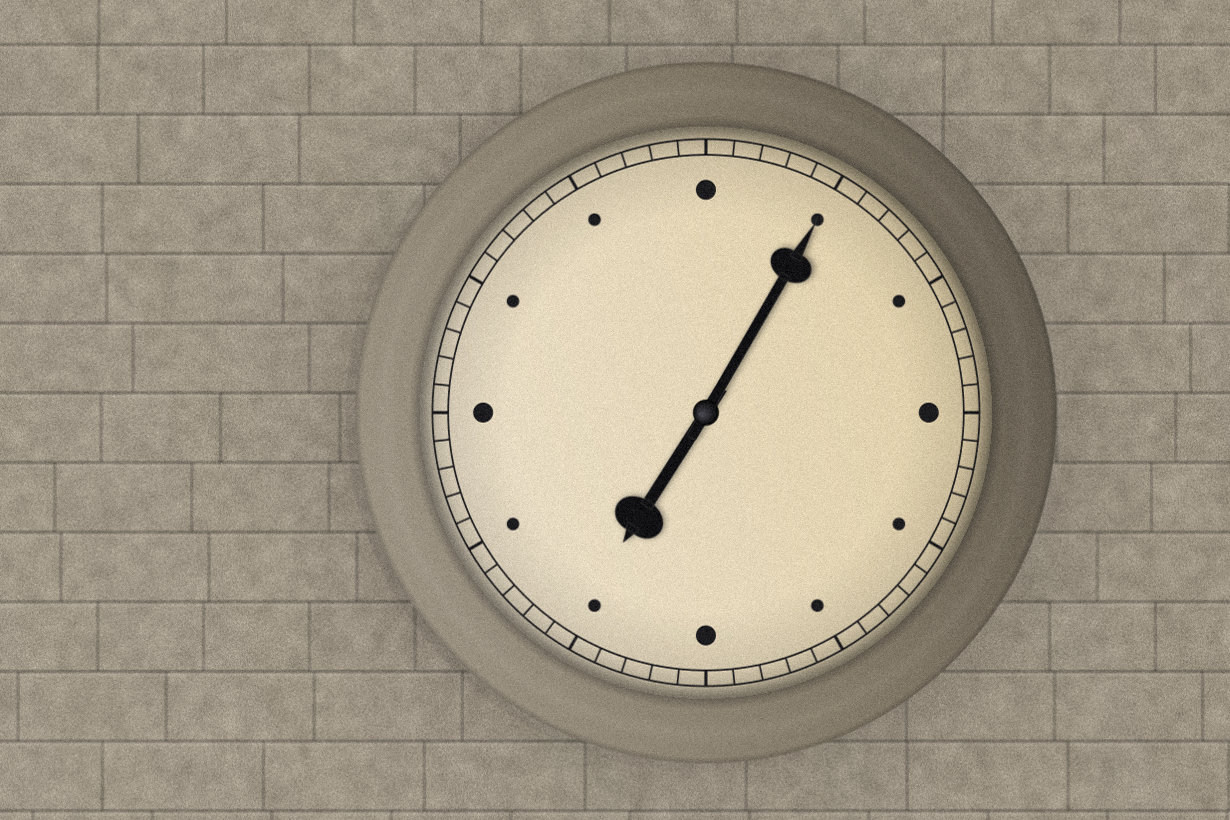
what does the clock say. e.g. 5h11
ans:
7h05
